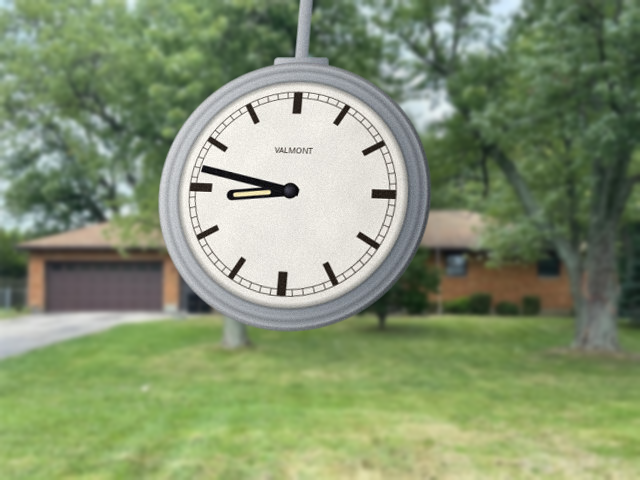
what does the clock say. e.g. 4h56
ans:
8h47
